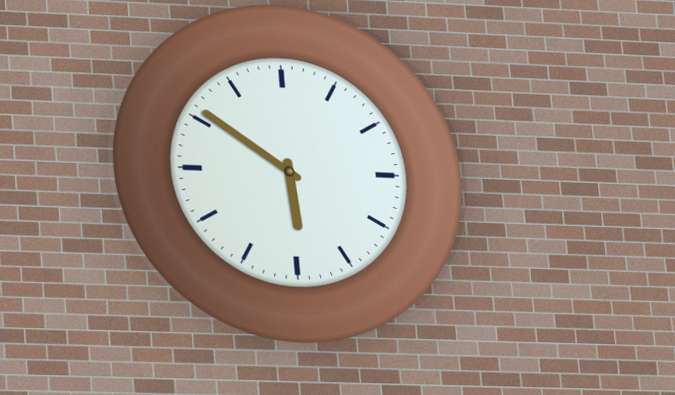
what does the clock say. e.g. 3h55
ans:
5h51
